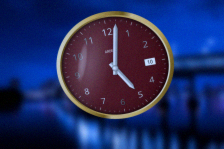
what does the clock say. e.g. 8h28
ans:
5h02
